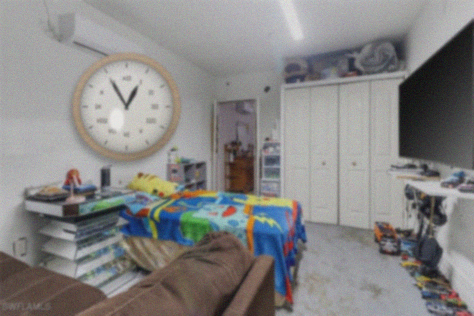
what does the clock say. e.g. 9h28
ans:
12h55
